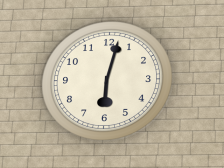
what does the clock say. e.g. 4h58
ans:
6h02
